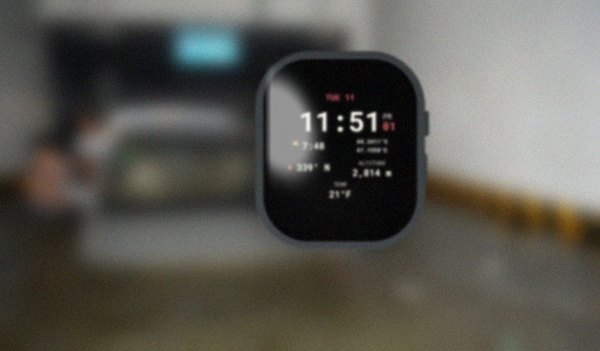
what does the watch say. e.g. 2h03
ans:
11h51
